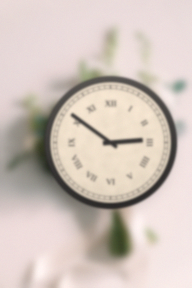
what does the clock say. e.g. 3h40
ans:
2h51
